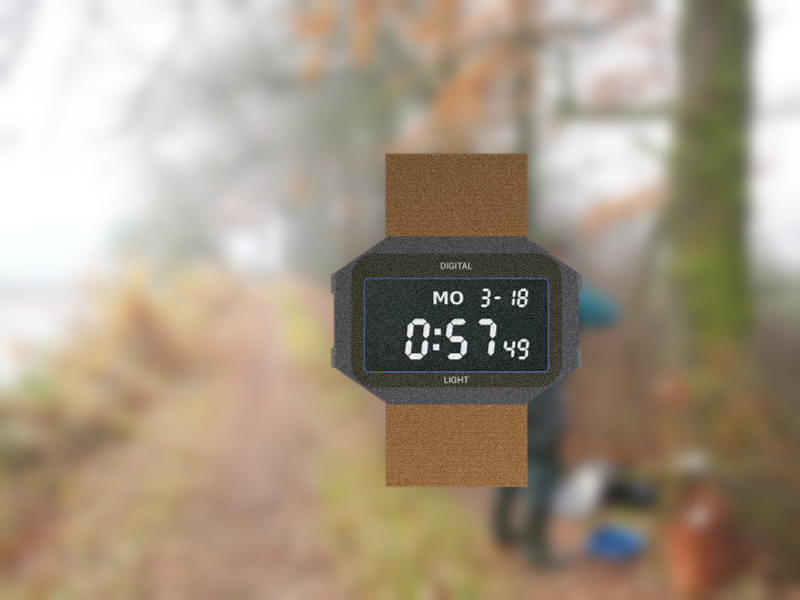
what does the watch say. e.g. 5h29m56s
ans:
0h57m49s
